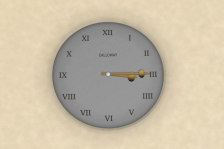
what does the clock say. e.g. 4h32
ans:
3h15
